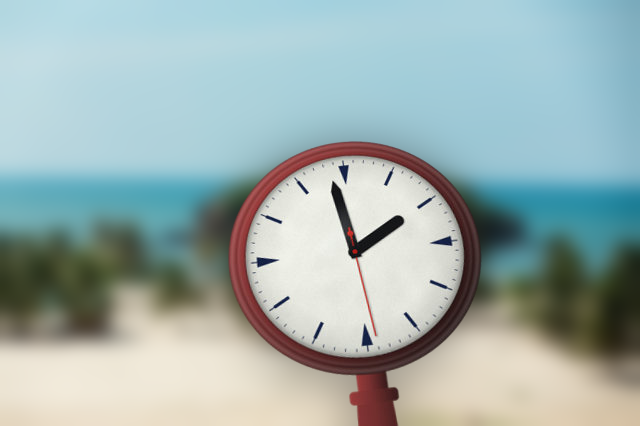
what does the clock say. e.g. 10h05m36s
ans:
1h58m29s
